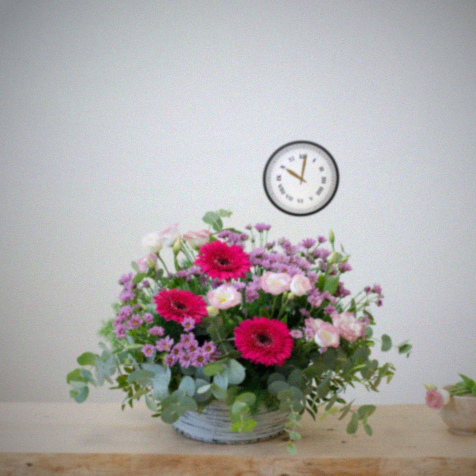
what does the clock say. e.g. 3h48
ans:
10h01
